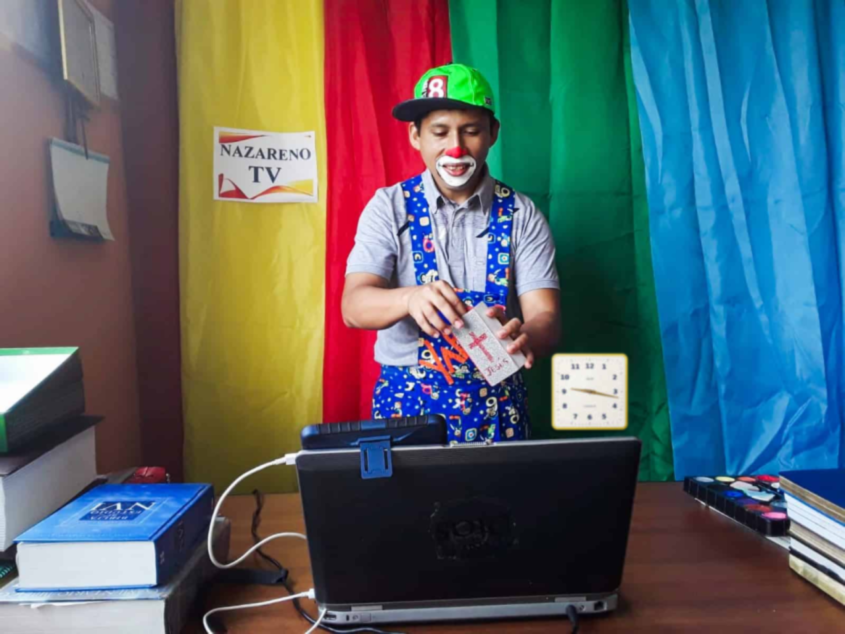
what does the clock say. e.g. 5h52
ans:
9h17
